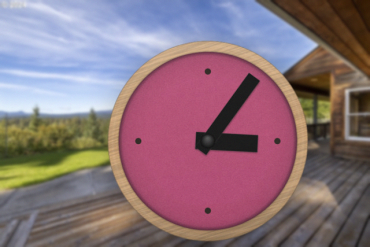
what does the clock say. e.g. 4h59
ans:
3h06
